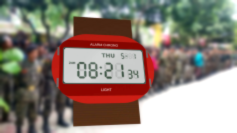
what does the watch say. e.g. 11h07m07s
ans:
8h21m34s
